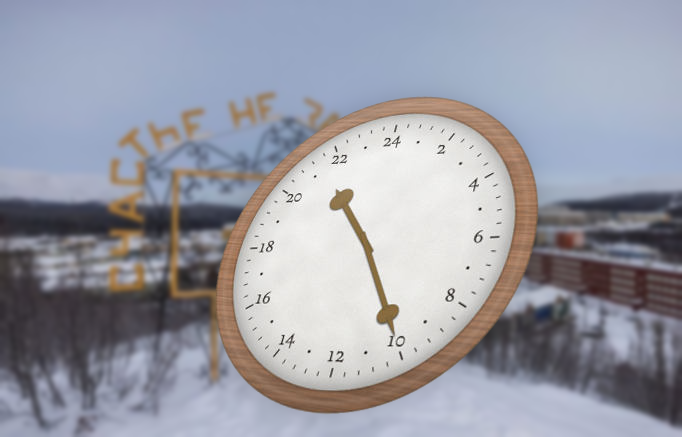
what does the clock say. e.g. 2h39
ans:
21h25
